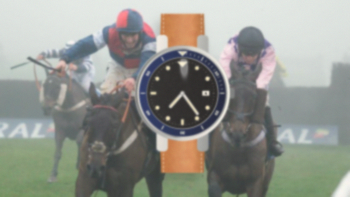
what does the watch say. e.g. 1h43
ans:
7h24
